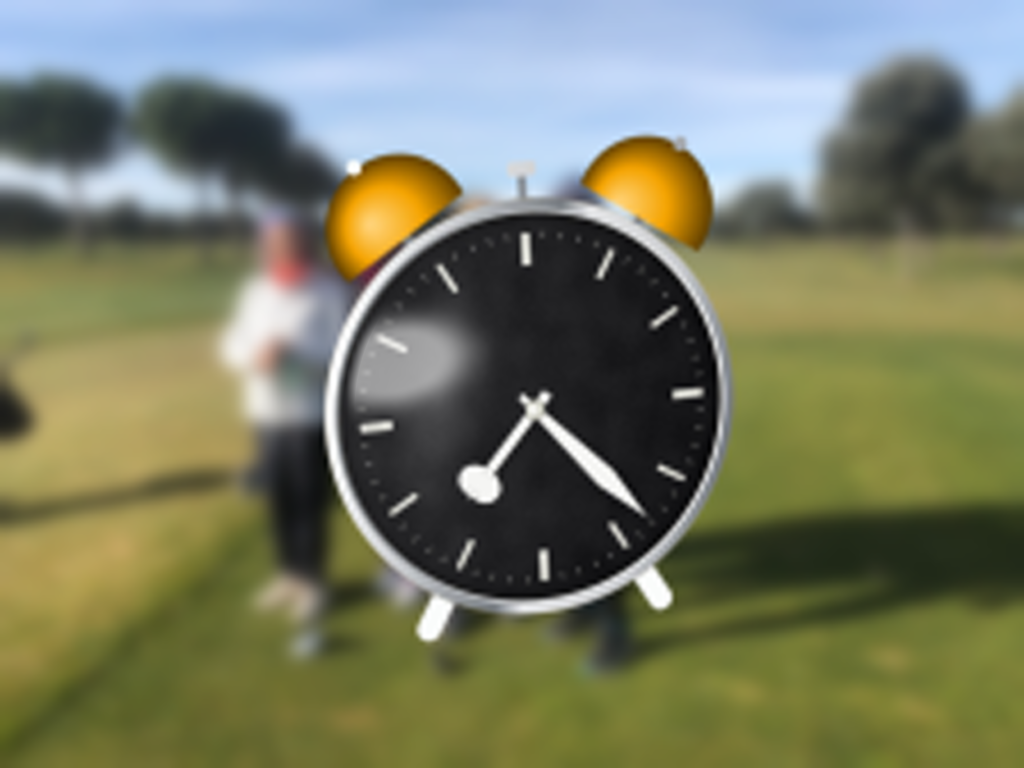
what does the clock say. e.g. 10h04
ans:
7h23
